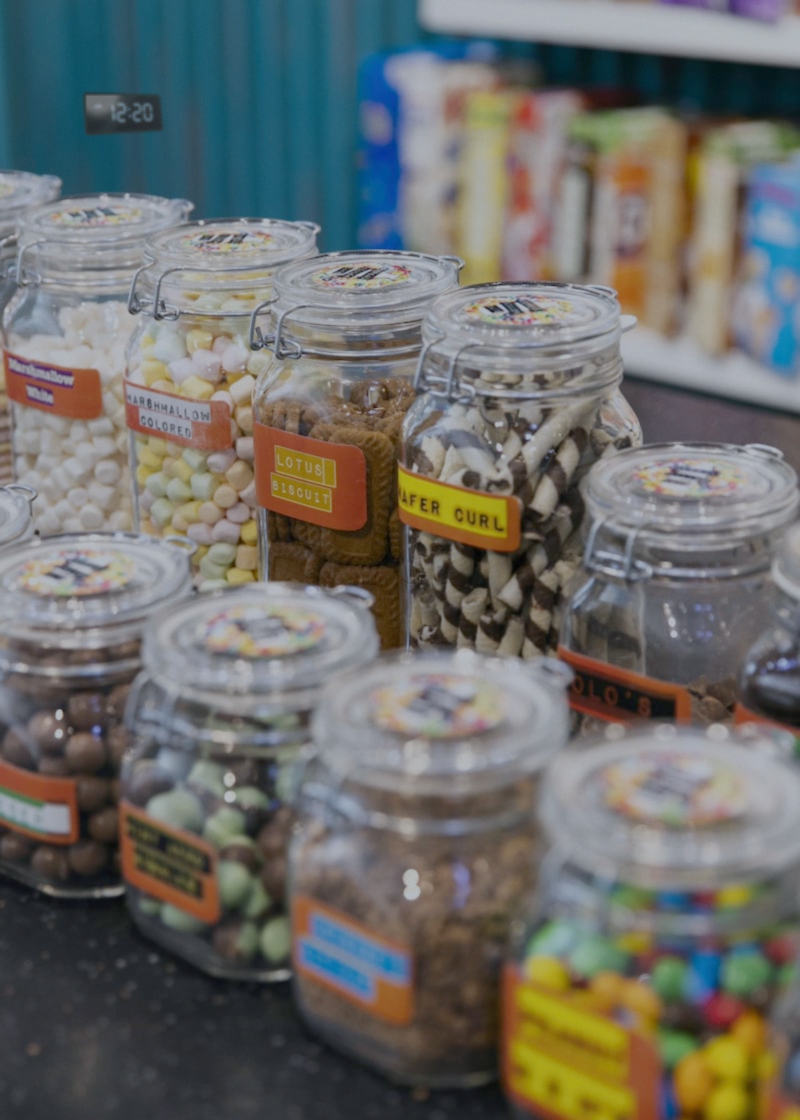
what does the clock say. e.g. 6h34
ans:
12h20
